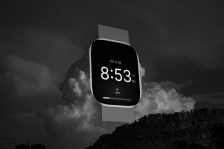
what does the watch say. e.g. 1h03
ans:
8h53
